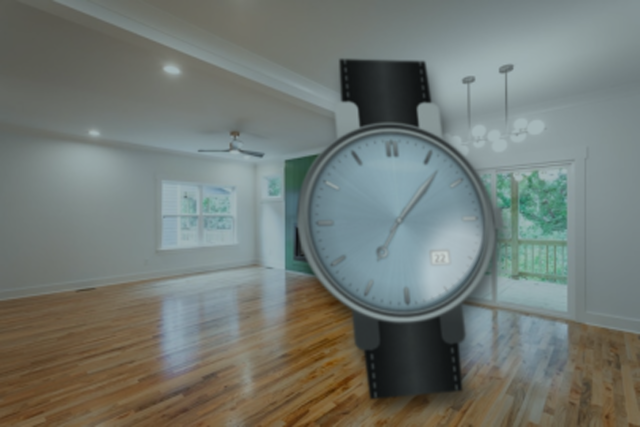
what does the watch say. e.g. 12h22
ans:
7h07
